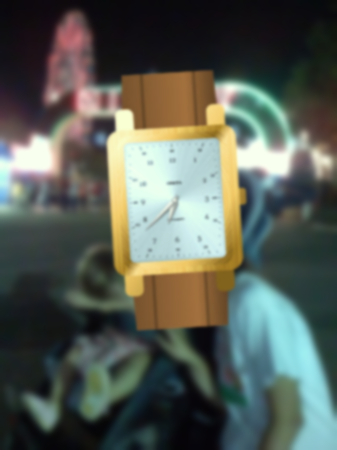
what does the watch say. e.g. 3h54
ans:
6h38
